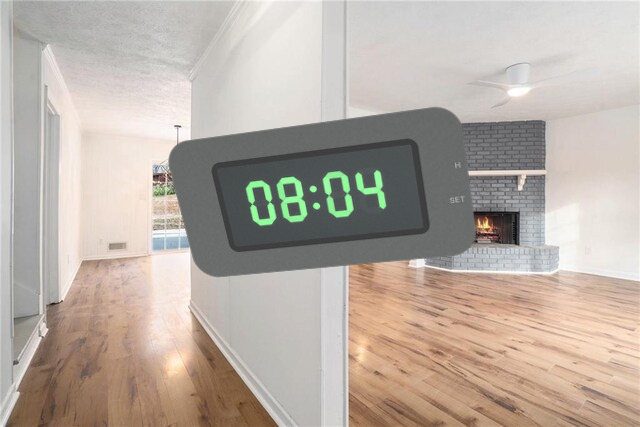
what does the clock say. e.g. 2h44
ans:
8h04
